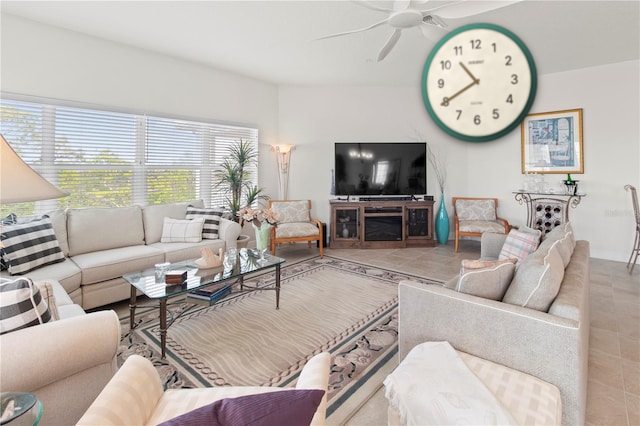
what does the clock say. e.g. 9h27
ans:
10h40
